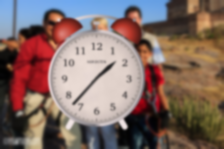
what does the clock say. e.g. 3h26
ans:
1h37
